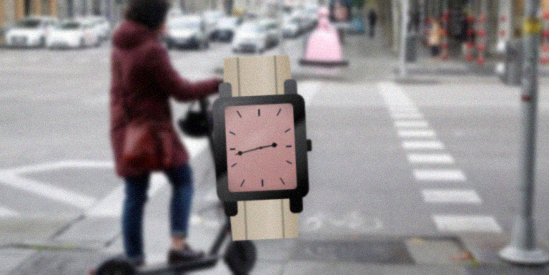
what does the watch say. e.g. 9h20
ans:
2h43
